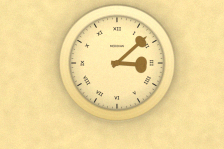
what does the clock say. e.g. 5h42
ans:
3h08
